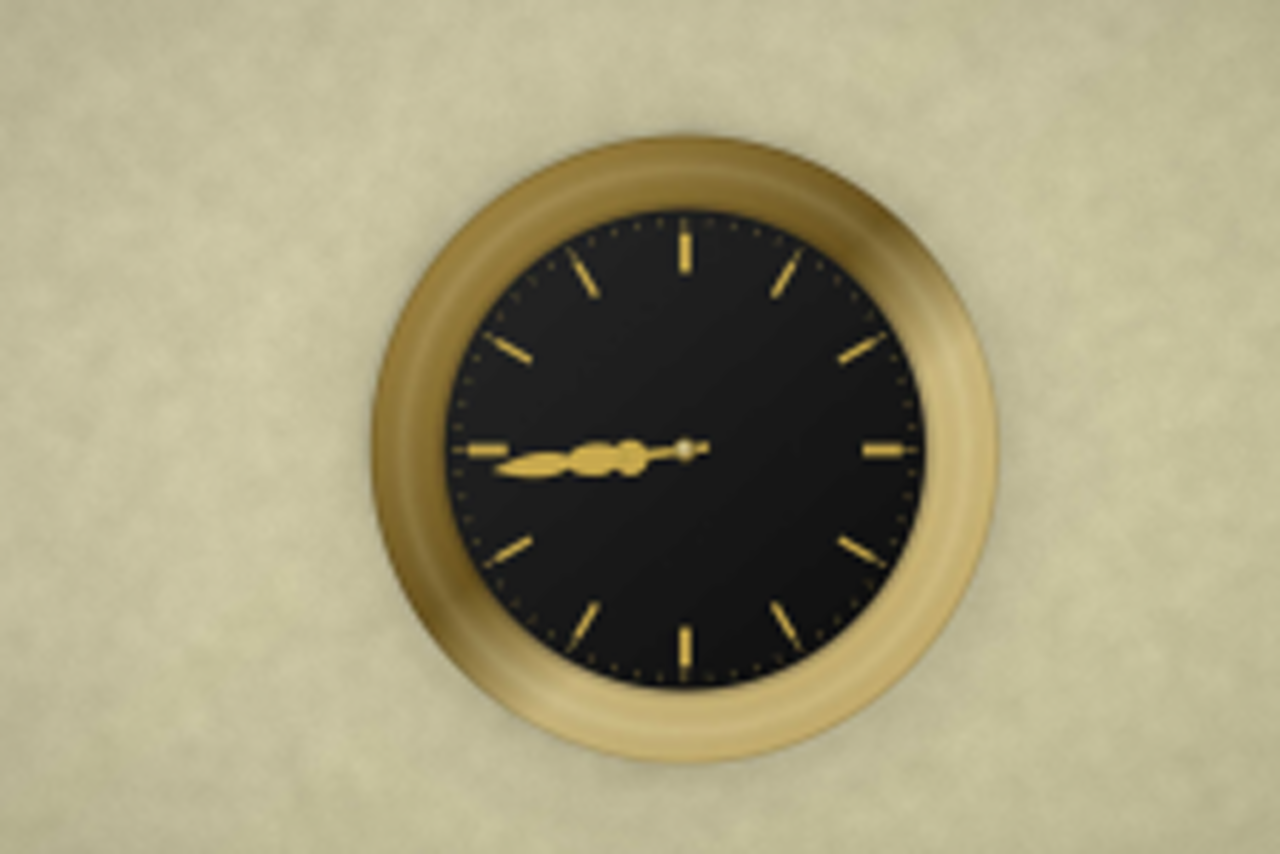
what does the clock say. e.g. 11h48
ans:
8h44
